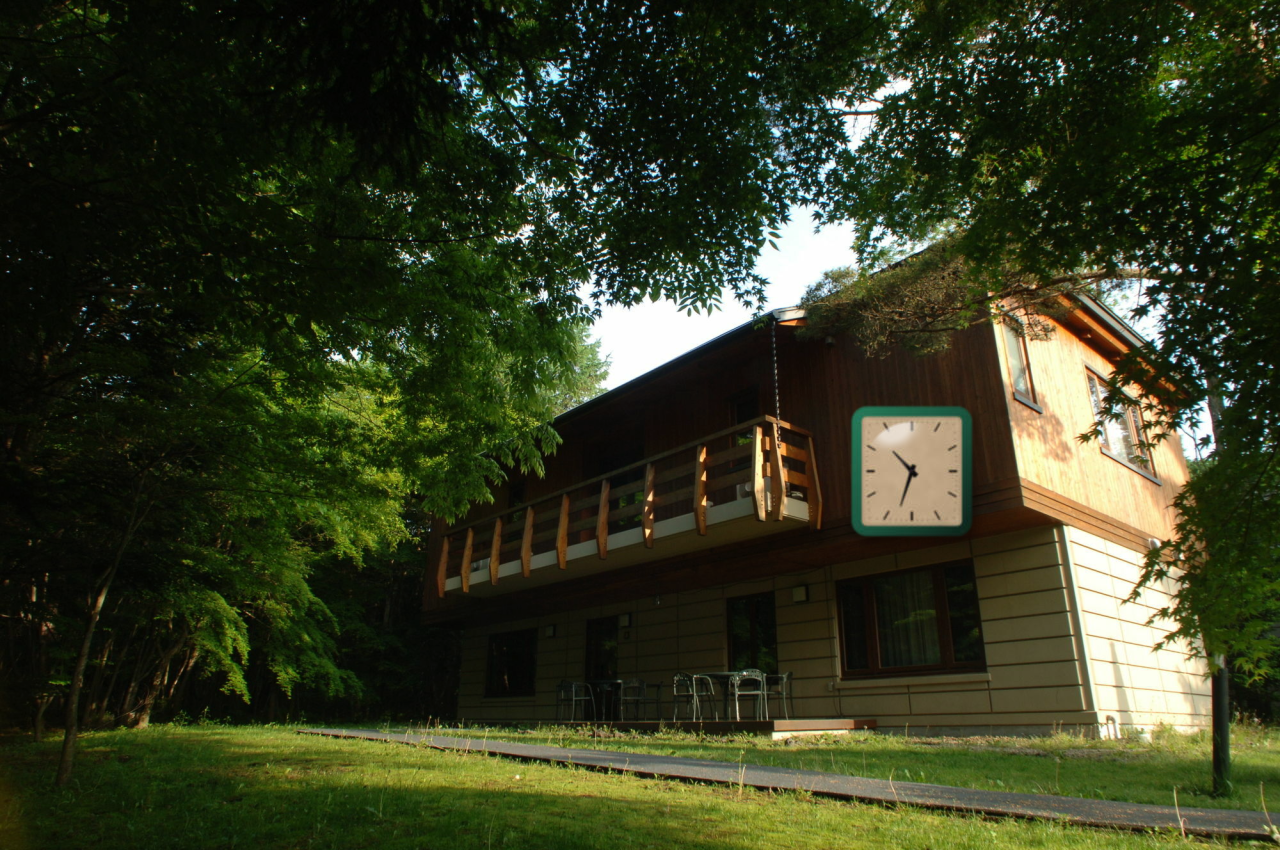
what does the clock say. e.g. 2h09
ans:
10h33
